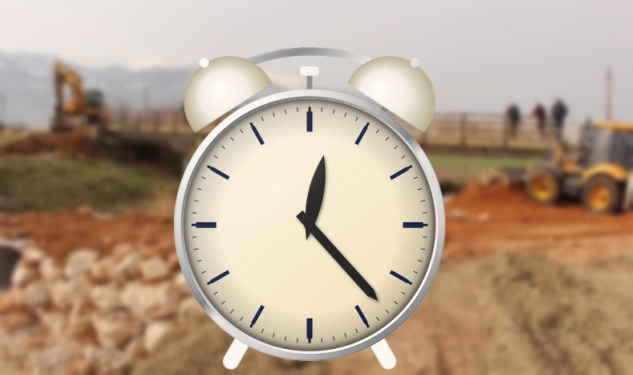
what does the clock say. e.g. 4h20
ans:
12h23
